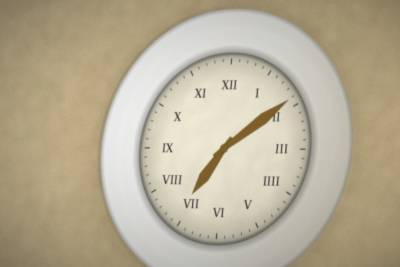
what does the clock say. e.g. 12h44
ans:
7h09
